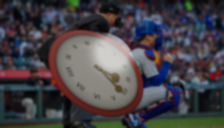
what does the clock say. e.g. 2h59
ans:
3h21
